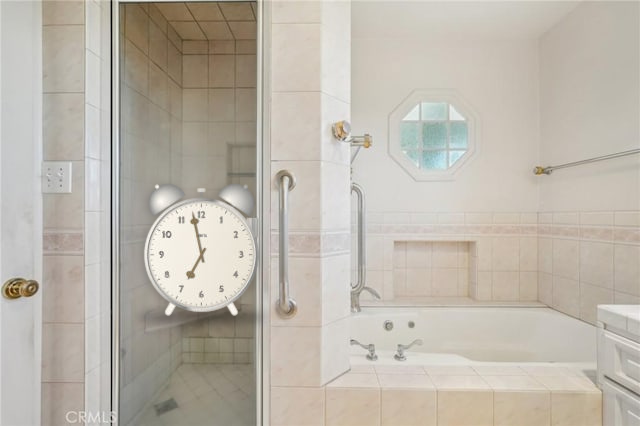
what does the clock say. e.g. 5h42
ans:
6h58
